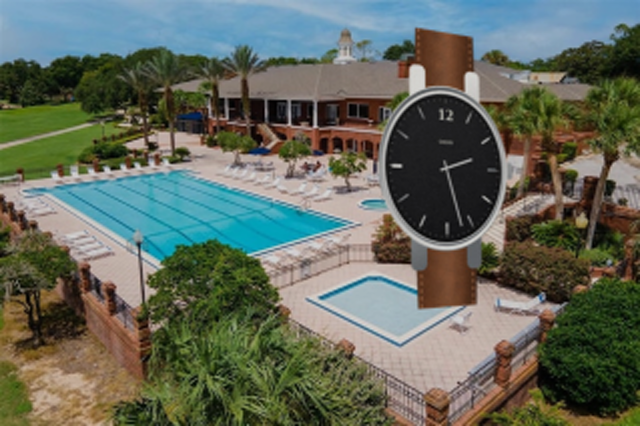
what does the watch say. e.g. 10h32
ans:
2h27
